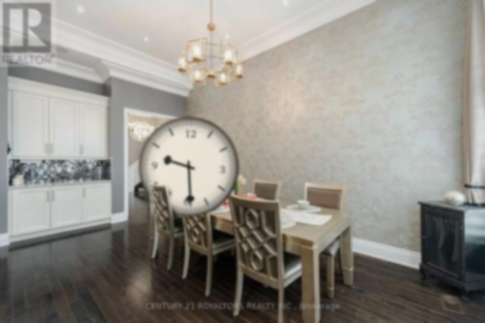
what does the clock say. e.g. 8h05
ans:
9h29
